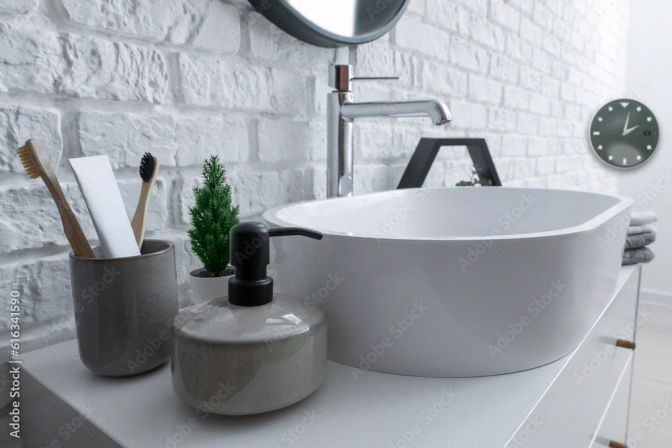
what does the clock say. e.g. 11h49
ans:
2h02
